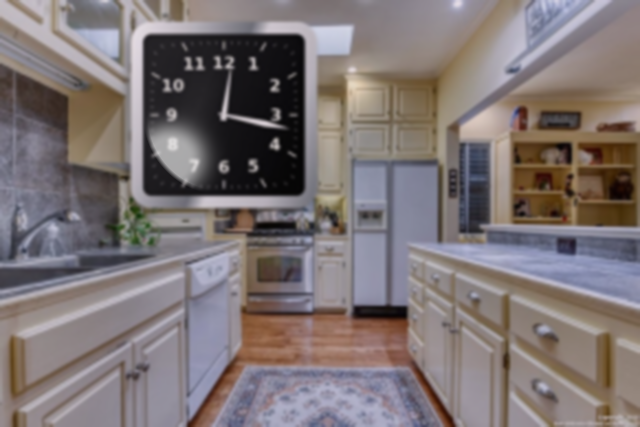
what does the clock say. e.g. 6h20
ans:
12h17
